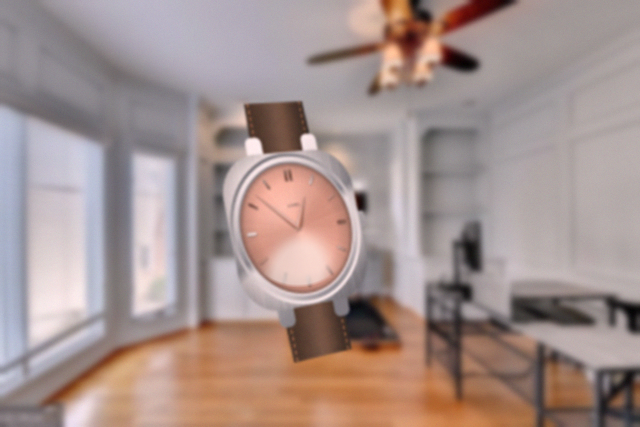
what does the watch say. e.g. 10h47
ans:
12h52
